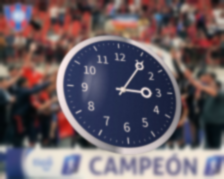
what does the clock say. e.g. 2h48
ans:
3h06
